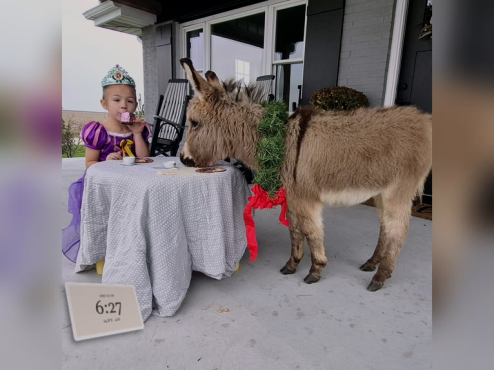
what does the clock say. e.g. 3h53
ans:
6h27
